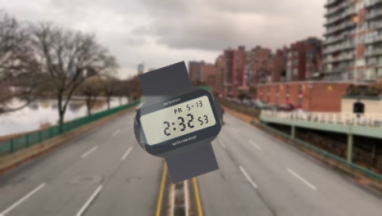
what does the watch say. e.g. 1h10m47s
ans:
2h32m53s
